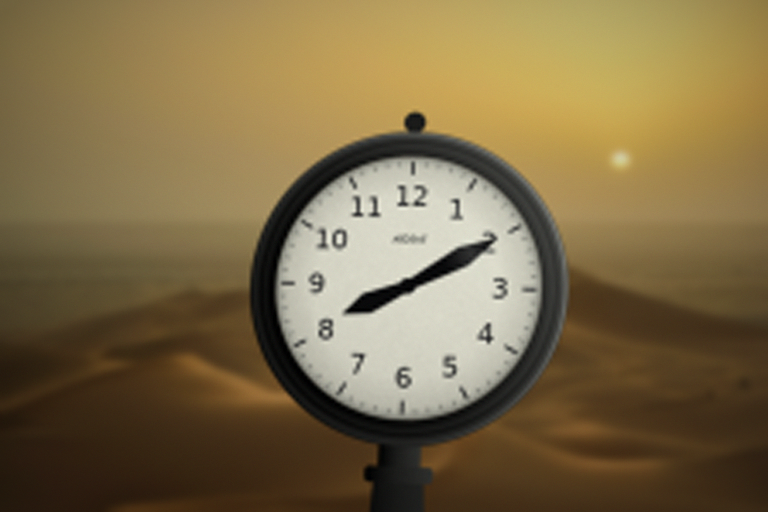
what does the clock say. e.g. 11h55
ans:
8h10
